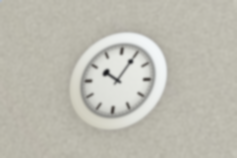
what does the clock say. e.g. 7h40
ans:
10h05
